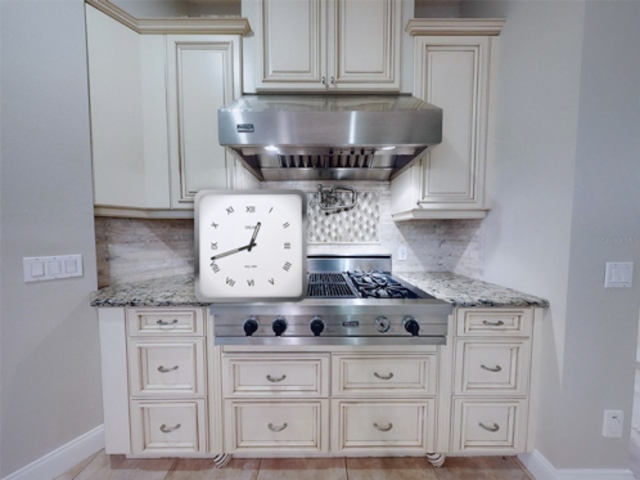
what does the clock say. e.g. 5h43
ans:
12h42
